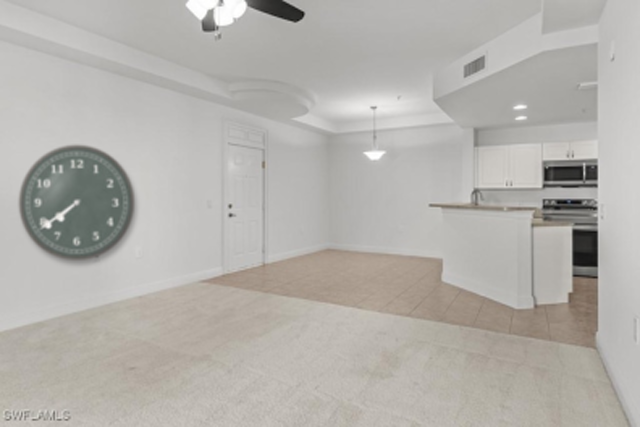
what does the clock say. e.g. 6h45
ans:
7h39
